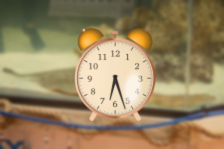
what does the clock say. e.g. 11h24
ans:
6h27
